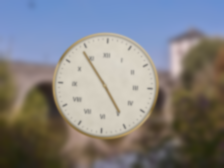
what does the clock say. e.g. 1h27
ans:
4h54
